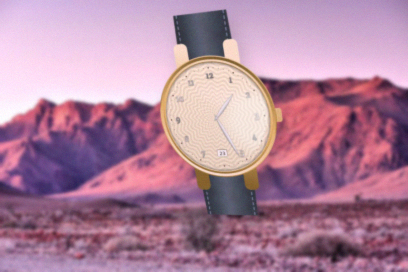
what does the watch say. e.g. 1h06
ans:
1h26
